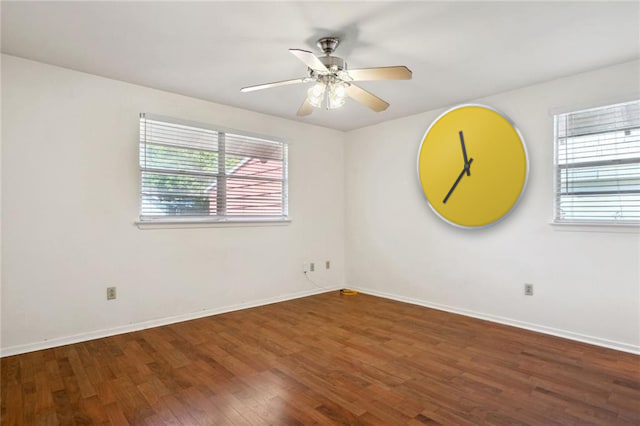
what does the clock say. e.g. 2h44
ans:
11h36
